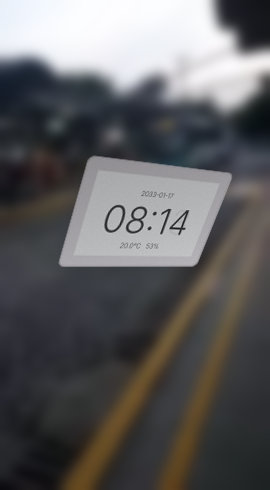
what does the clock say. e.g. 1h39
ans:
8h14
